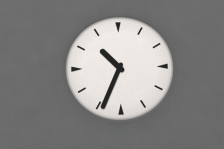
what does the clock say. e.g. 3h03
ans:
10h34
